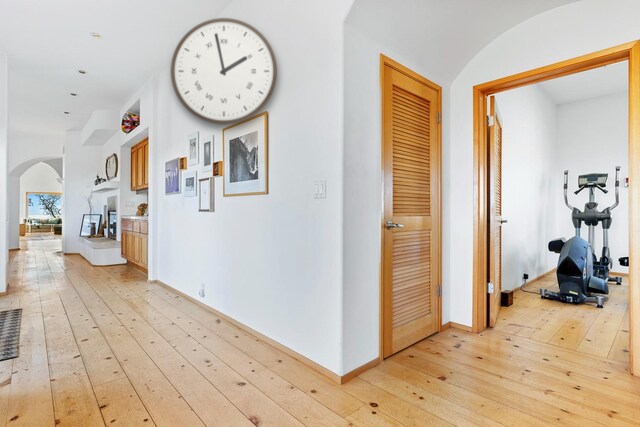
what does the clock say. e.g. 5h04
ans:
1h58
